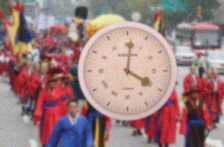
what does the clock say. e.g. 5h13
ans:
4h01
